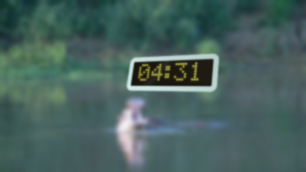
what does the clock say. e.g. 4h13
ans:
4h31
